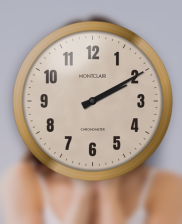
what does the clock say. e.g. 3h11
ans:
2h10
